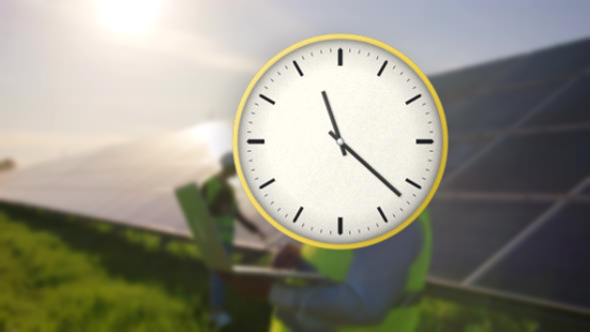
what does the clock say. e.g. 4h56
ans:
11h22
